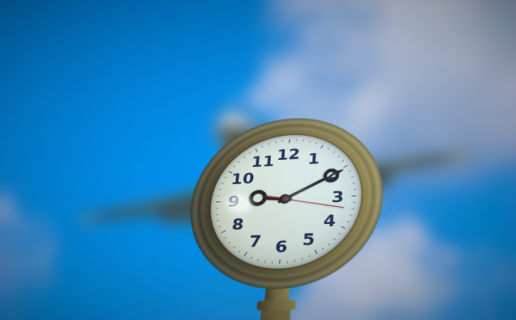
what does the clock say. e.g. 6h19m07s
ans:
9h10m17s
